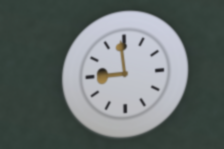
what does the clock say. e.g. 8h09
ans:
8h59
